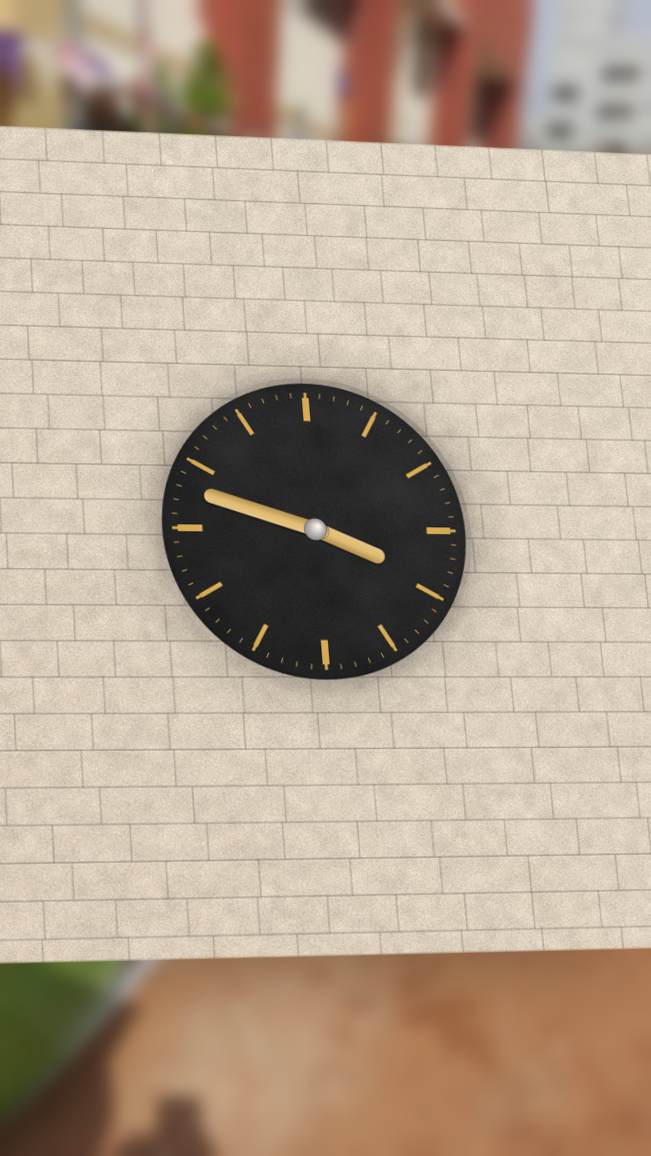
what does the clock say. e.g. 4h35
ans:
3h48
